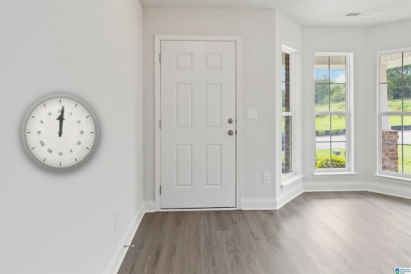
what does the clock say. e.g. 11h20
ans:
12h01
